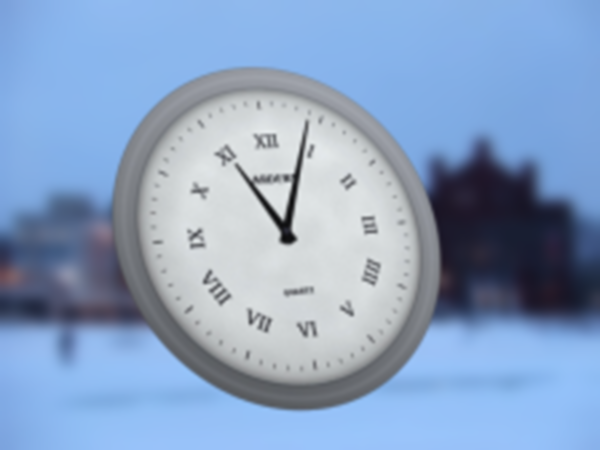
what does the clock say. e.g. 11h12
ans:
11h04
